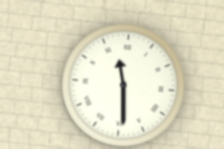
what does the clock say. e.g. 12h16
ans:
11h29
